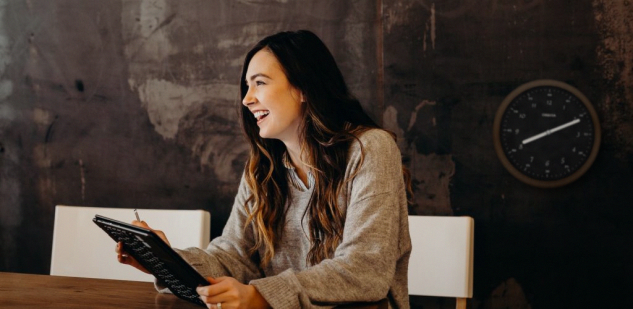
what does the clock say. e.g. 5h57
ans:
8h11
